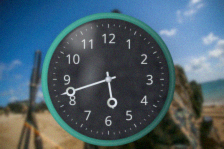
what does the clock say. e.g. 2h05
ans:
5h42
